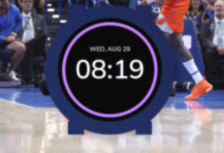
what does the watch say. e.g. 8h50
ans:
8h19
